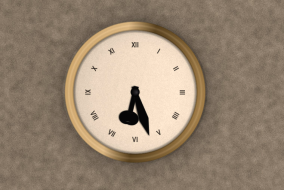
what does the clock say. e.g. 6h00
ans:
6h27
